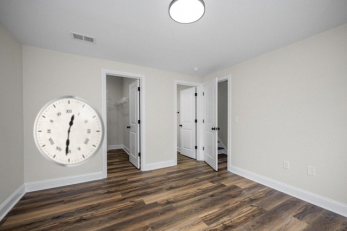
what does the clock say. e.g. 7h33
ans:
12h31
